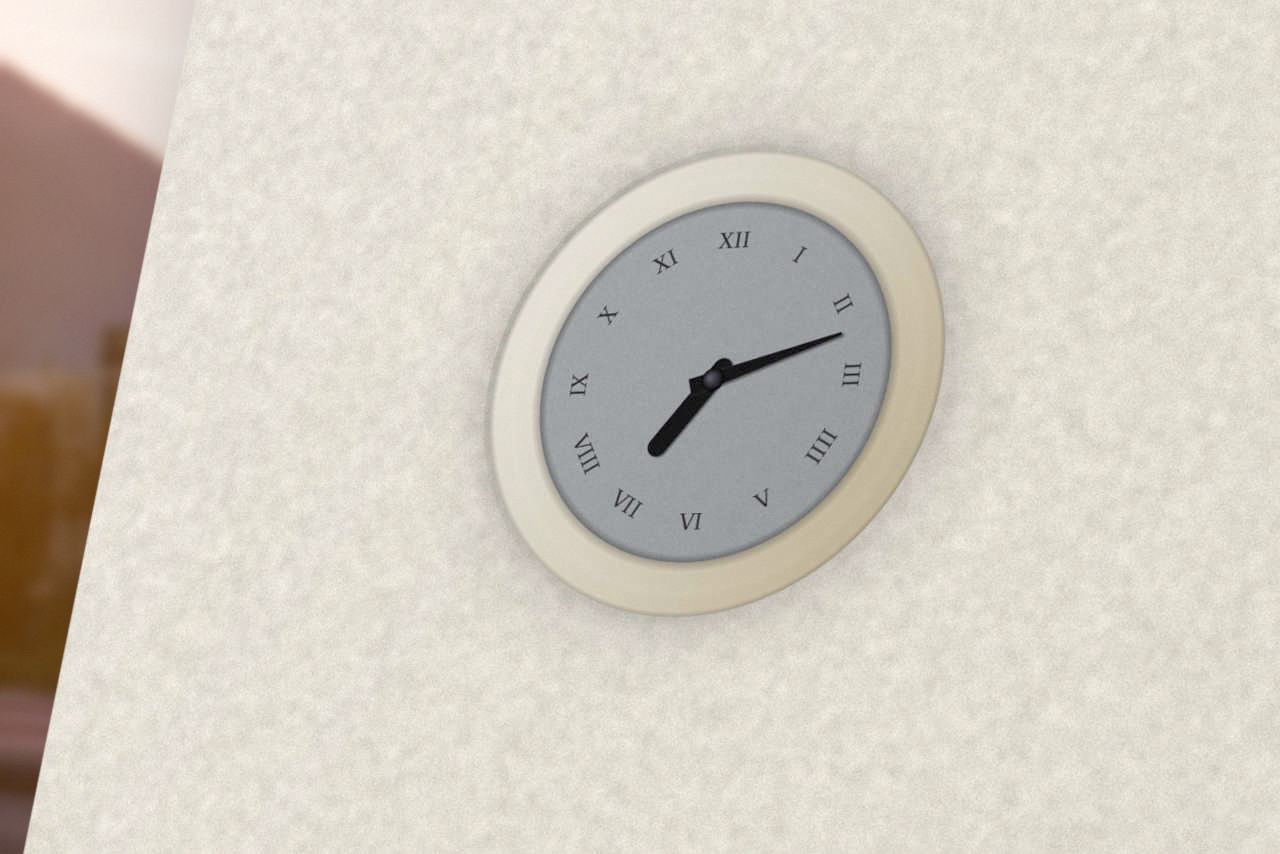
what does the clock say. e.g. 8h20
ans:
7h12
